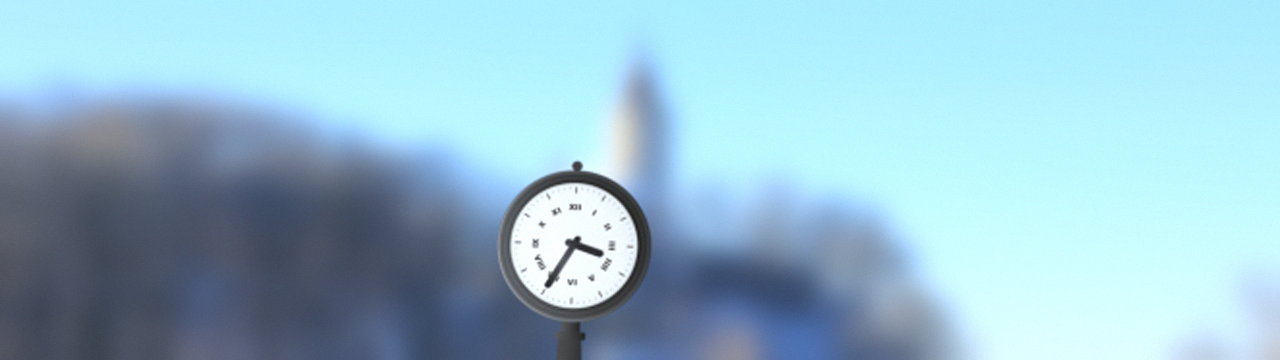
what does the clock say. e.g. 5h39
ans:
3h35
